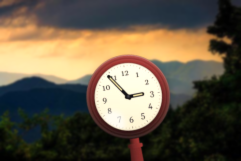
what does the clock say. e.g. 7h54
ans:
2h54
